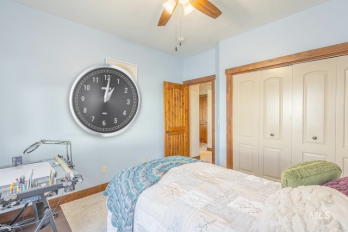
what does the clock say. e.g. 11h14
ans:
1h01
